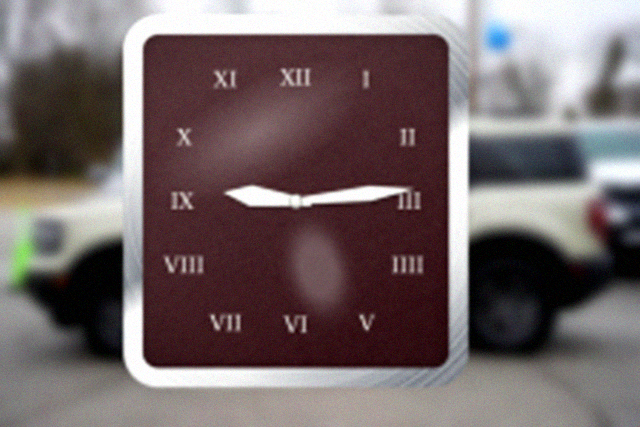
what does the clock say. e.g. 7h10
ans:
9h14
